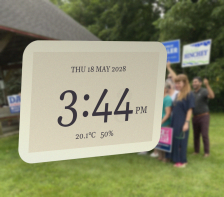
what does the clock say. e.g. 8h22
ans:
3h44
